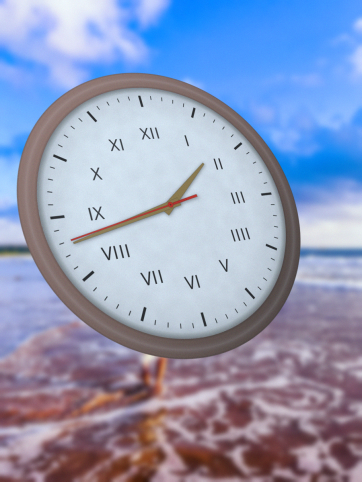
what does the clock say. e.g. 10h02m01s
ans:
1h42m43s
